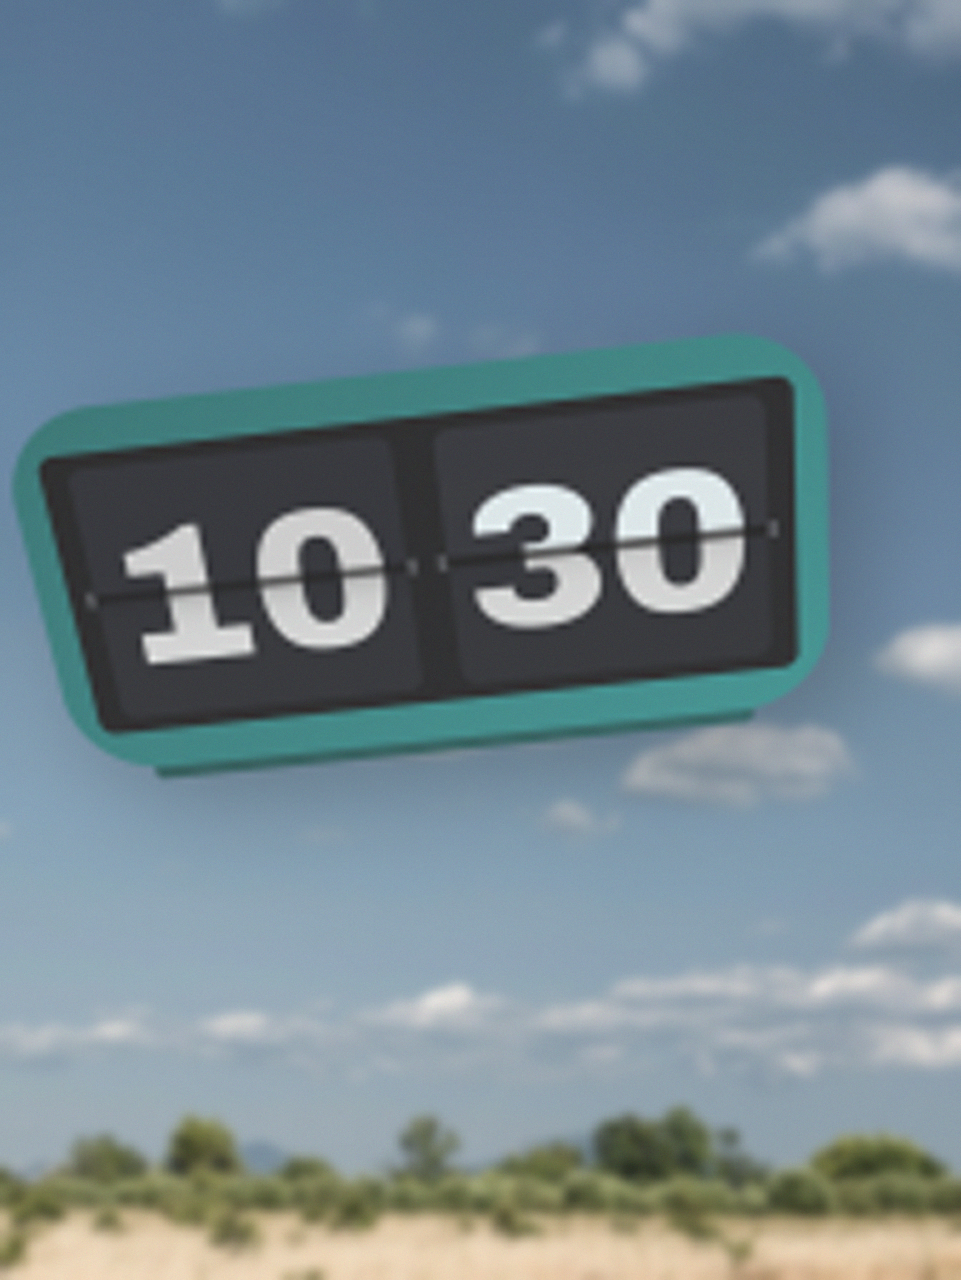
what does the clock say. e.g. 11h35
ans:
10h30
